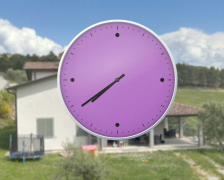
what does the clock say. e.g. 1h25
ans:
7h39
